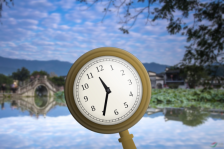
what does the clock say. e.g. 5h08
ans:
11h35
